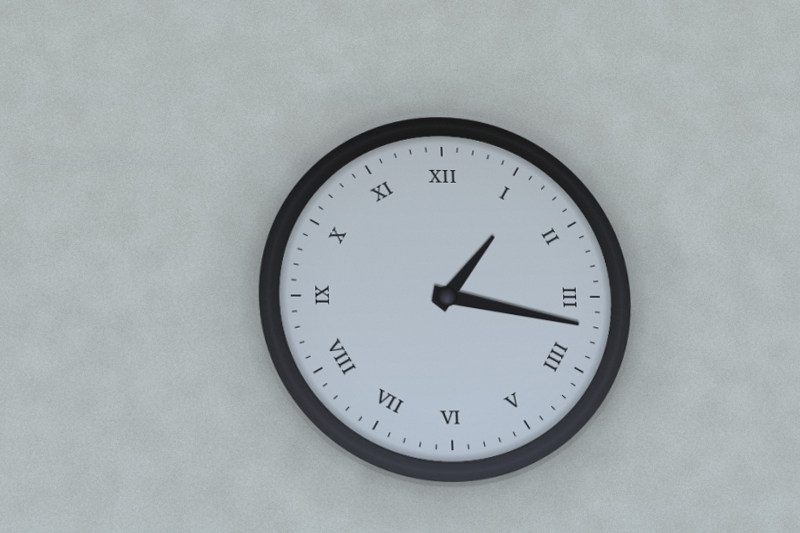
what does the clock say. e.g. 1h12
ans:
1h17
